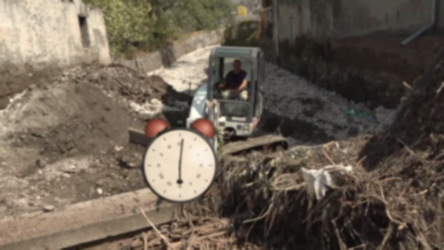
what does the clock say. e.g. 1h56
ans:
6h01
